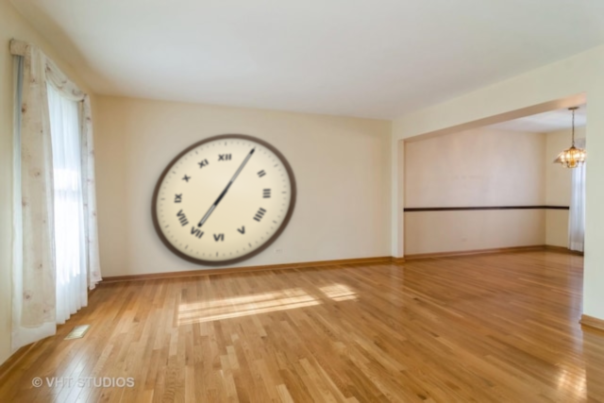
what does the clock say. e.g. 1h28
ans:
7h05
